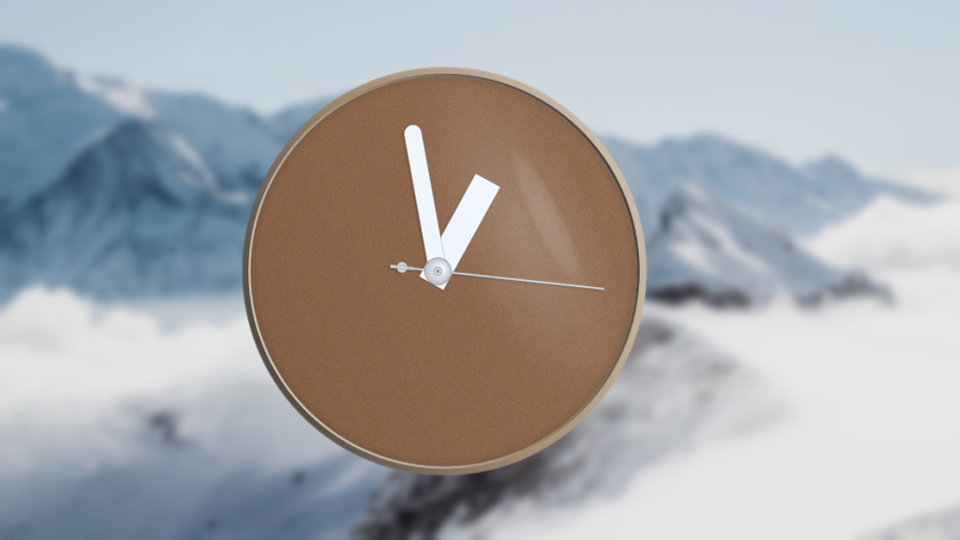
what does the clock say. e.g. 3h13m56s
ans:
12h58m16s
